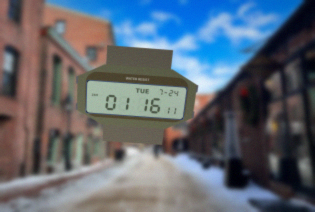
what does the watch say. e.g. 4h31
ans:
1h16
